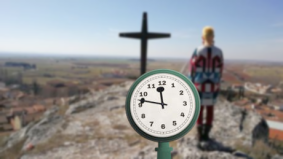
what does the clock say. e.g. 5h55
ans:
11h47
